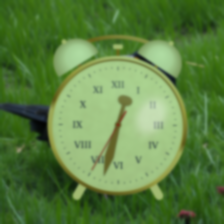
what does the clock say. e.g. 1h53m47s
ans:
12h32m35s
